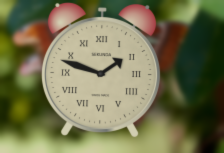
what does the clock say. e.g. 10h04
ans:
1h48
